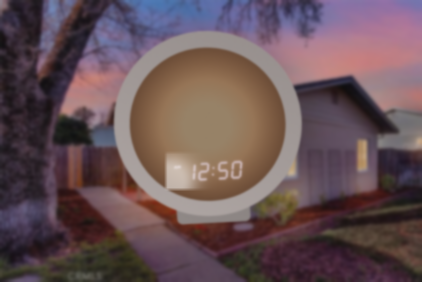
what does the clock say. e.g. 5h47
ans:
12h50
